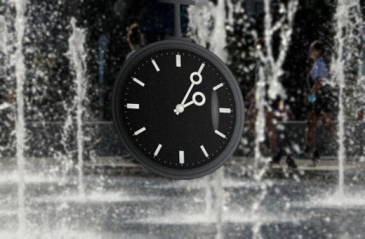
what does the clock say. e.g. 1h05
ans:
2h05
